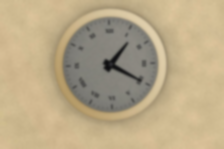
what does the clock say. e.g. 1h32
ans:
1h20
